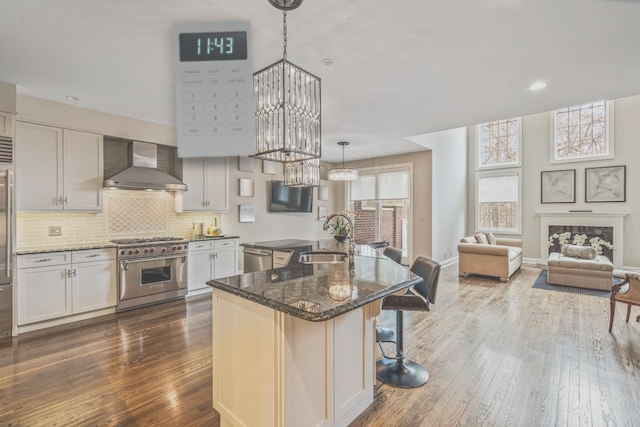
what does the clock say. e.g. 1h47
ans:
11h43
